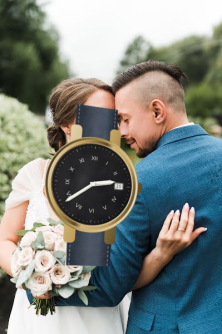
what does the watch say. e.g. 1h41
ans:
2h39
